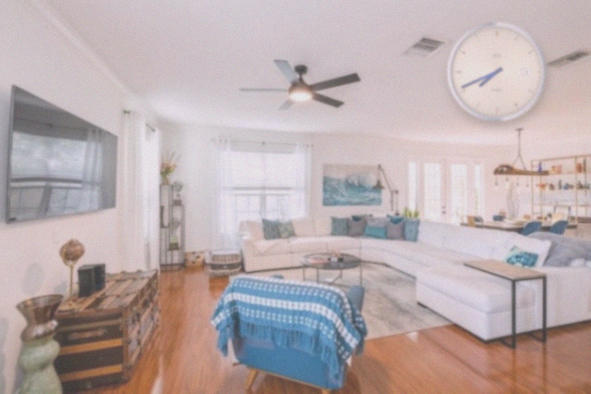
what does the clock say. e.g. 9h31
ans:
7h41
